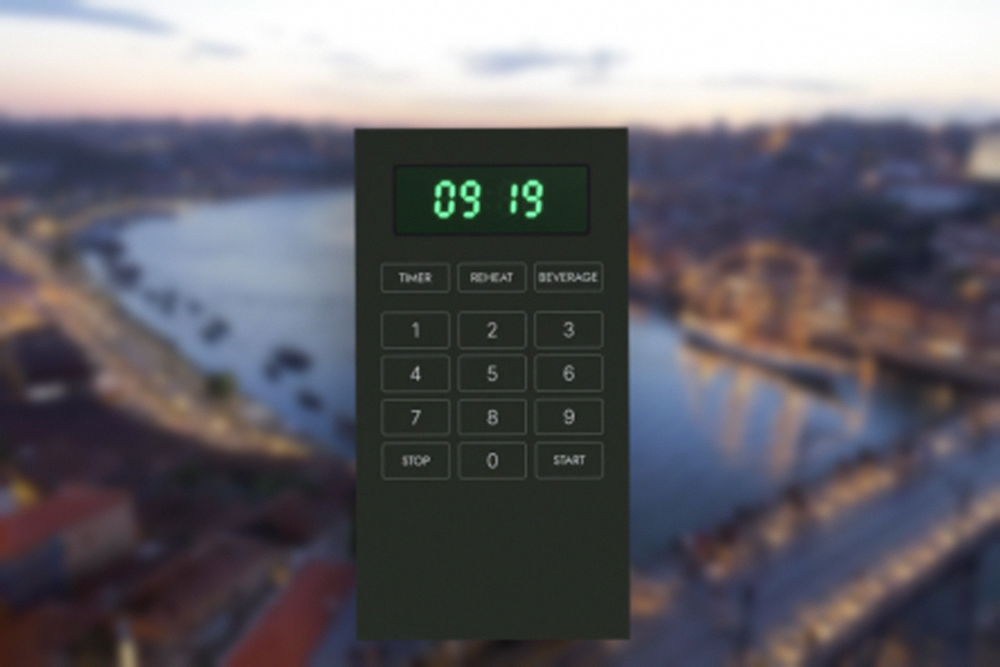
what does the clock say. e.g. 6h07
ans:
9h19
